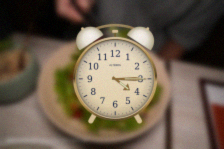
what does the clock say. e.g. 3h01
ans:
4h15
